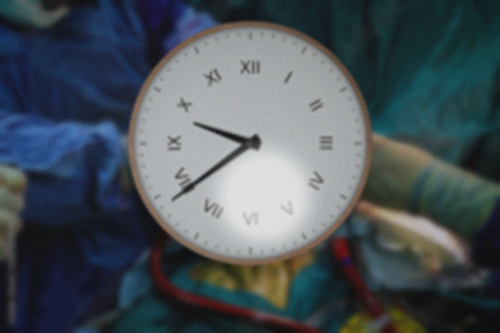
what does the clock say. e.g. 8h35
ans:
9h39
